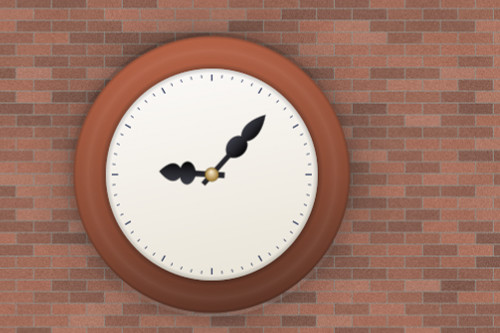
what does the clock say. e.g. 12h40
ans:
9h07
